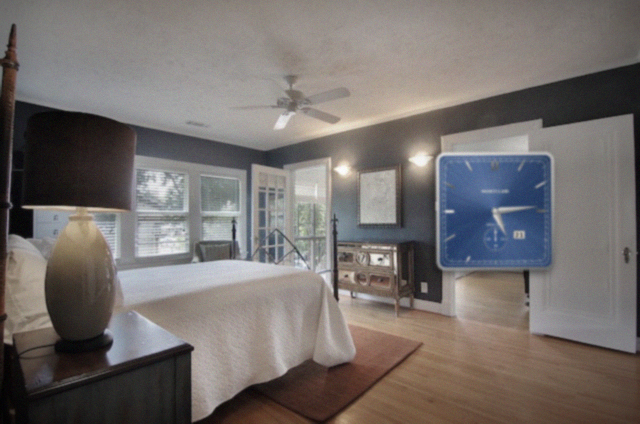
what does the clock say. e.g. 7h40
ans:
5h14
